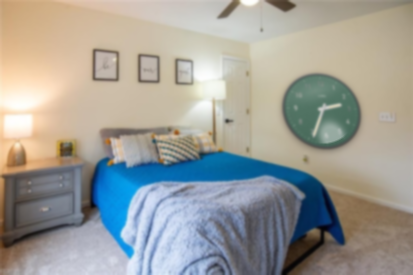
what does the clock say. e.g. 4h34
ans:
2h34
